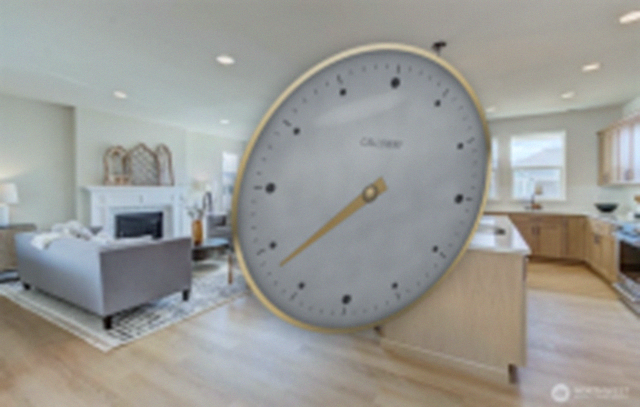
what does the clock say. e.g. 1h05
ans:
7h38
